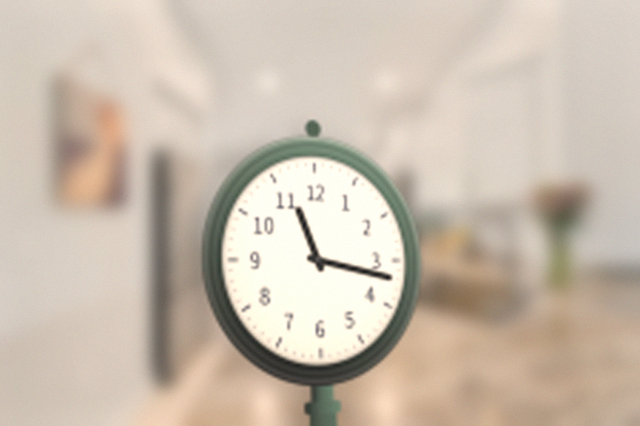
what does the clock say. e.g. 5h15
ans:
11h17
